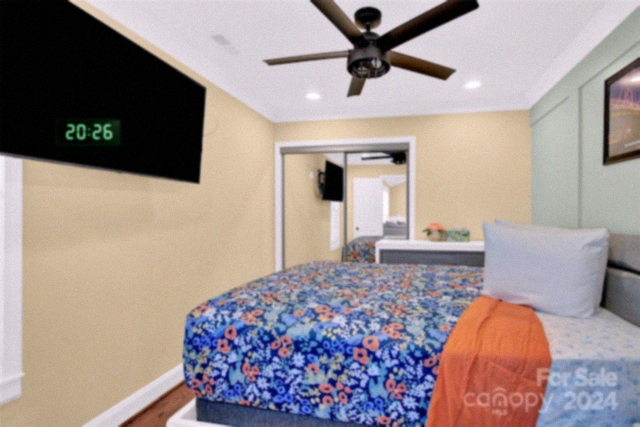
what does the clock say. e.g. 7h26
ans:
20h26
